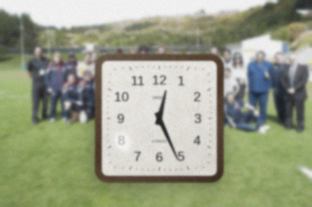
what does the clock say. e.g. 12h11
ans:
12h26
